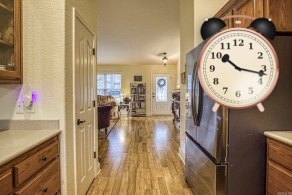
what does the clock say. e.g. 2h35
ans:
10h17
